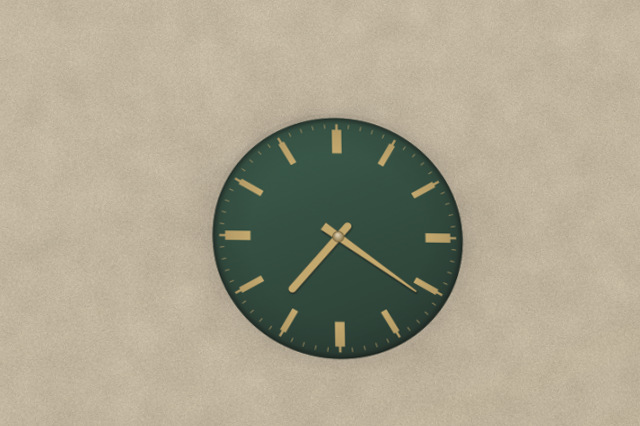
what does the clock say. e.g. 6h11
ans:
7h21
